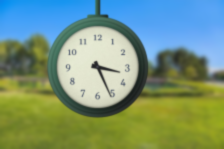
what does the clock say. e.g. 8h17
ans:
3h26
